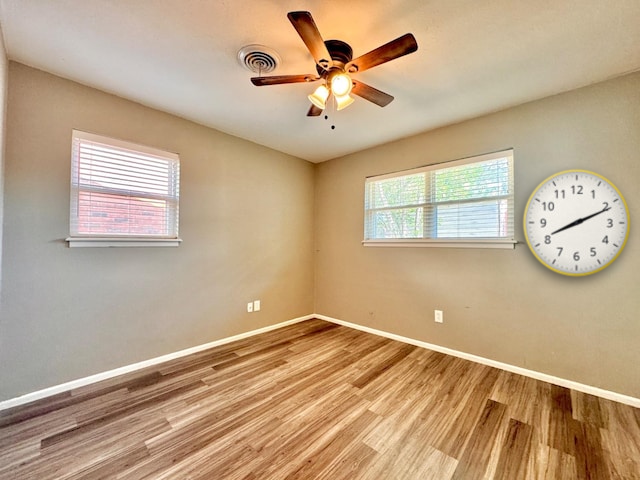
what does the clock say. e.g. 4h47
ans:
8h11
